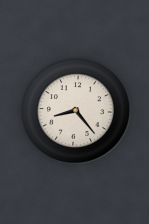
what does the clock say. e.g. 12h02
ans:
8h23
